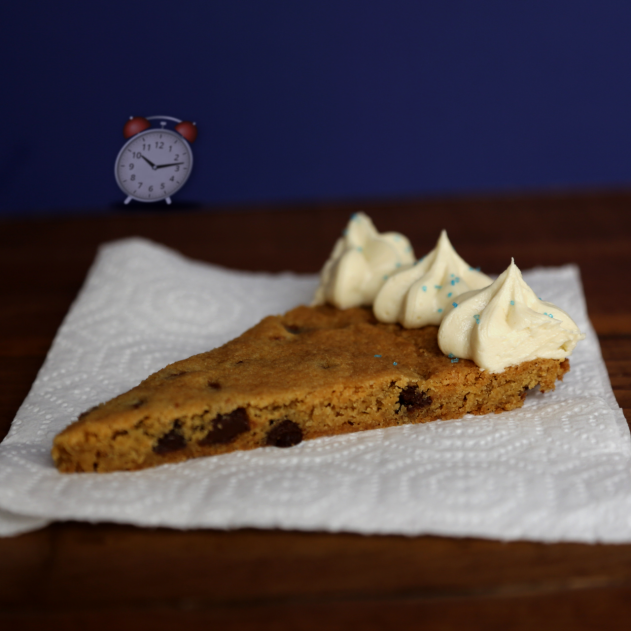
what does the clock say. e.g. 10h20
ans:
10h13
